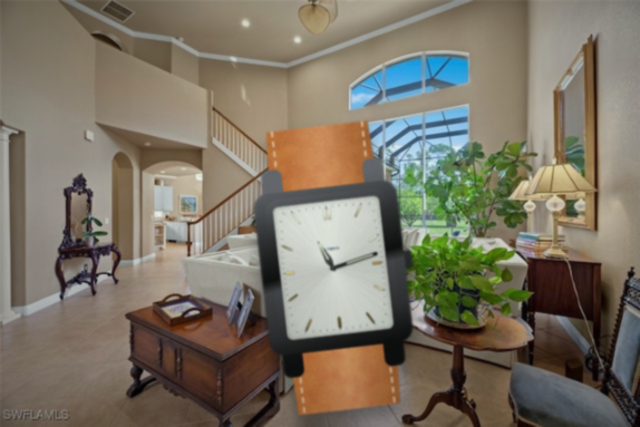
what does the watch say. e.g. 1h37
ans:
11h13
